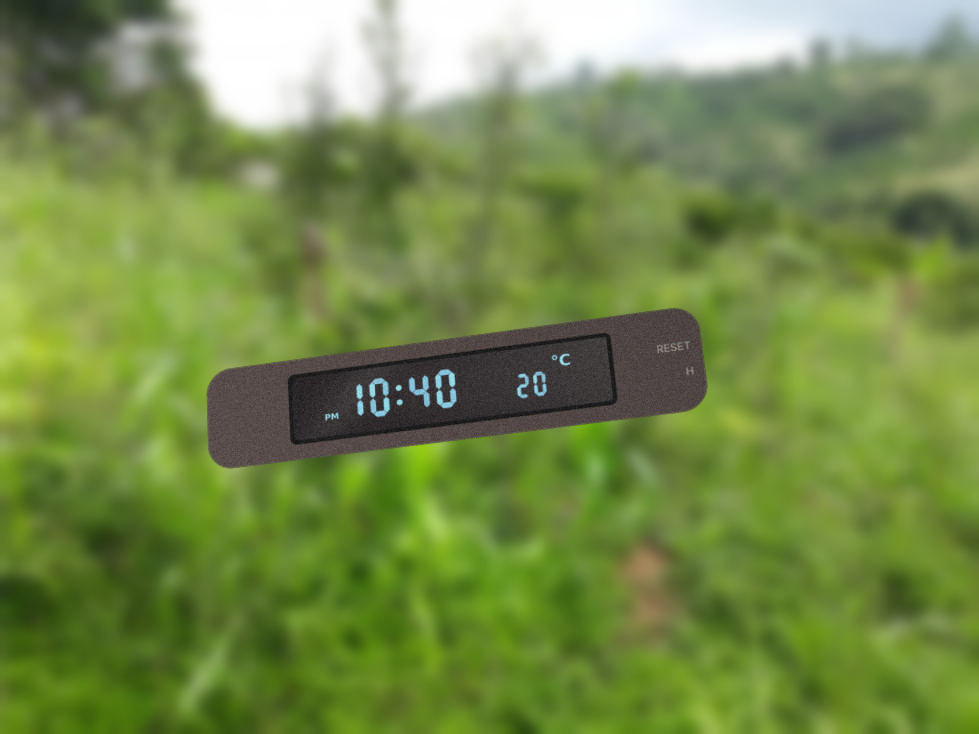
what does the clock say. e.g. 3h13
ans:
10h40
